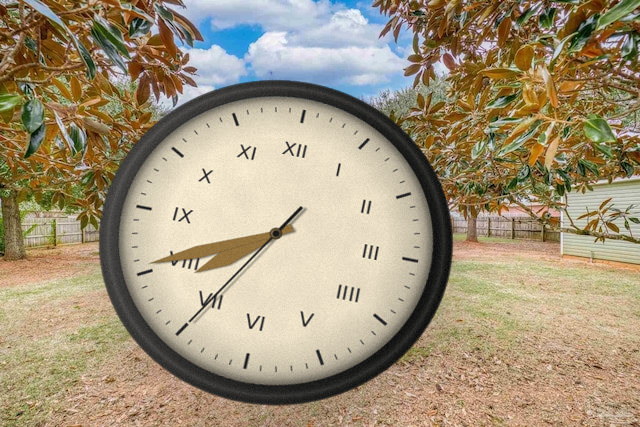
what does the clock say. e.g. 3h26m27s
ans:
7h40m35s
